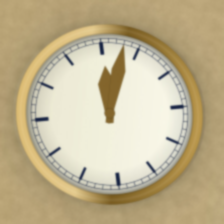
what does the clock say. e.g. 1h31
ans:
12h03
